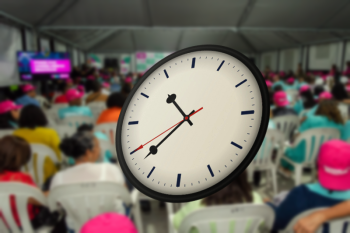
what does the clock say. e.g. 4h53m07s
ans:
10h37m40s
